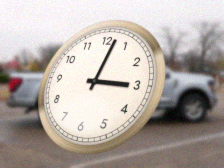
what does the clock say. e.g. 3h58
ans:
3h02
